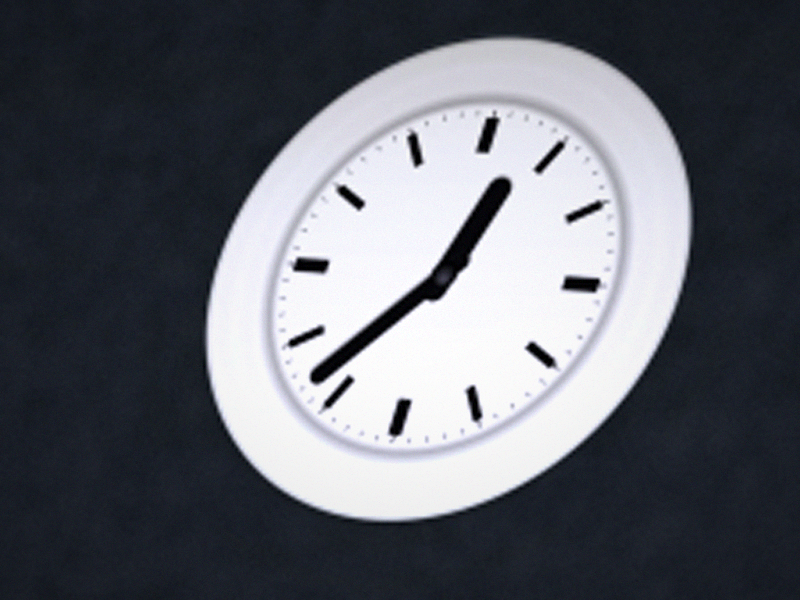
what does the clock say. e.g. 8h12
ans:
12h37
